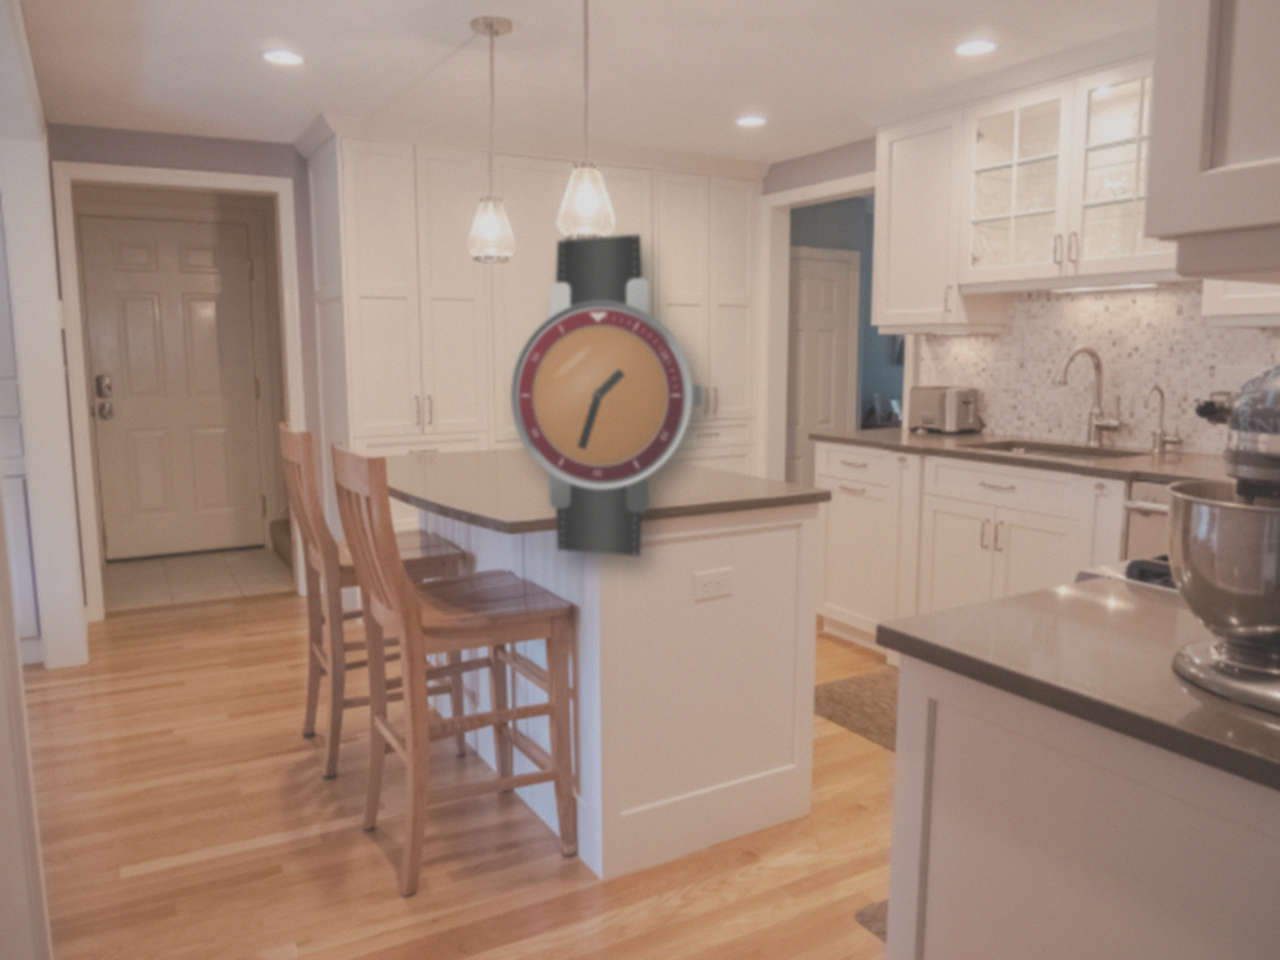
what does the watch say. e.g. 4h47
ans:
1h33
